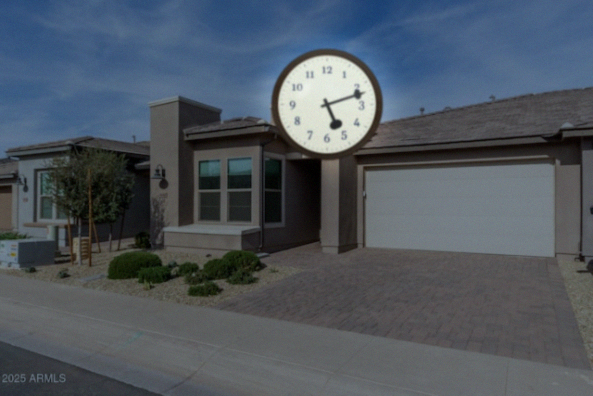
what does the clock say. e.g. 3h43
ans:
5h12
